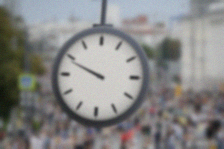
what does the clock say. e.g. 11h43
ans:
9h49
